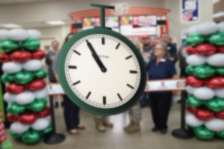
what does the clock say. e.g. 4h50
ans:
10h55
